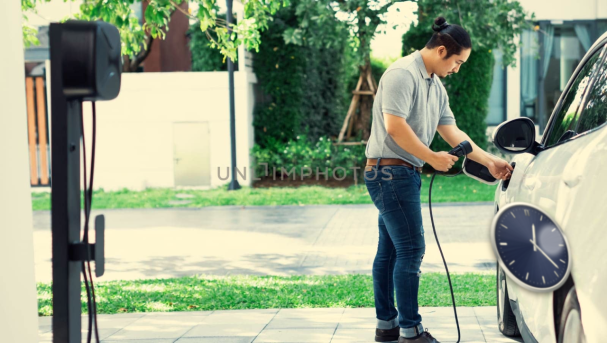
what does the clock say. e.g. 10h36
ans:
12h23
